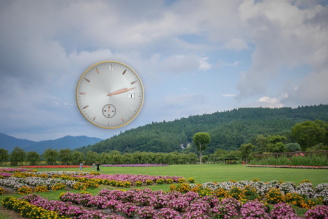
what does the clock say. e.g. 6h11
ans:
2h12
